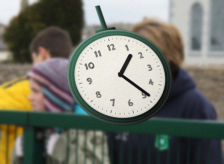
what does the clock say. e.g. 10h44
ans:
1h24
